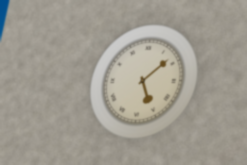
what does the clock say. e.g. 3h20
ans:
5h08
